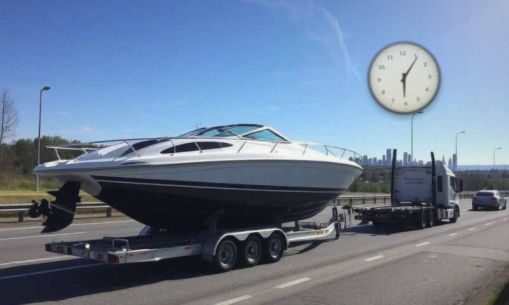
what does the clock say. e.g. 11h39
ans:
6h06
